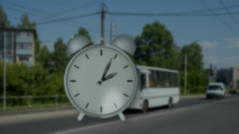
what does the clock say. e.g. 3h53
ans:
2h04
